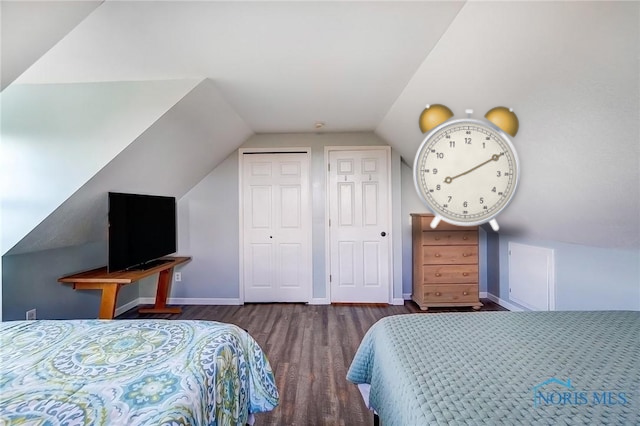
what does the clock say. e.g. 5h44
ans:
8h10
